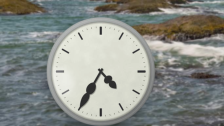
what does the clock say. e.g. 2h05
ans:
4h35
